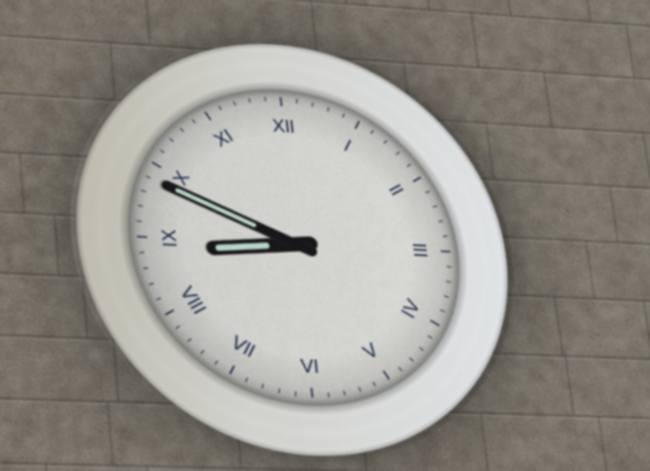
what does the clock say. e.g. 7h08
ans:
8h49
